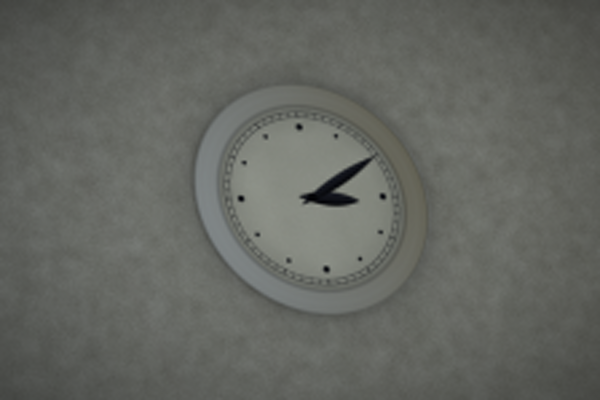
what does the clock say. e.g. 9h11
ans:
3h10
